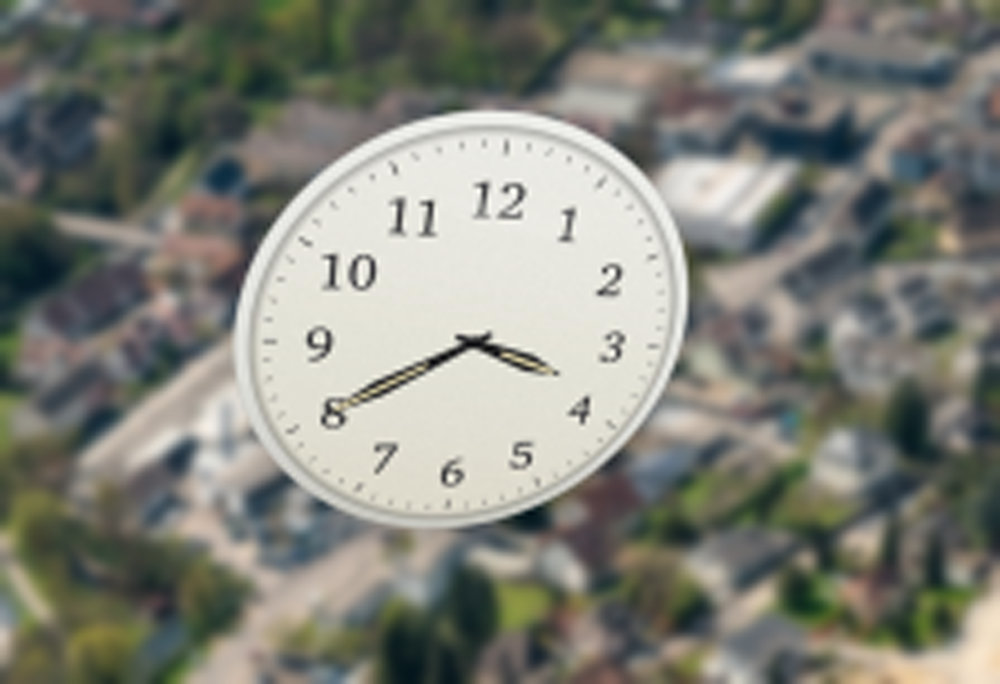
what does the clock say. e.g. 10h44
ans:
3h40
